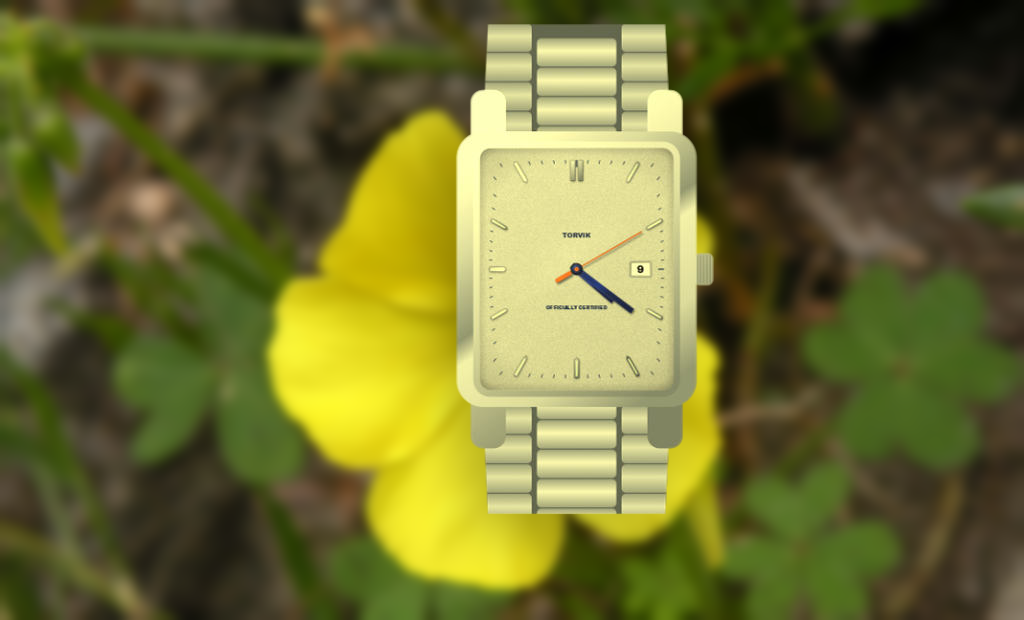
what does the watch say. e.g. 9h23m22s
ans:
4h21m10s
